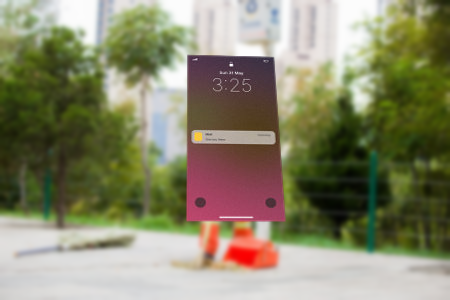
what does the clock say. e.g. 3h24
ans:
3h25
